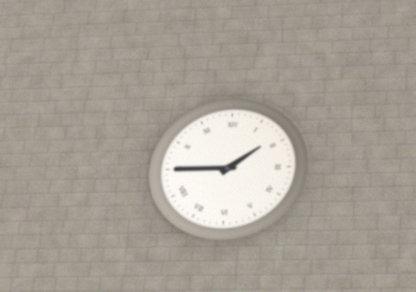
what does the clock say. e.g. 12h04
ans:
1h45
